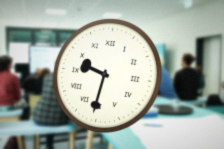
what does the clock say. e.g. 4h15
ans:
9h31
